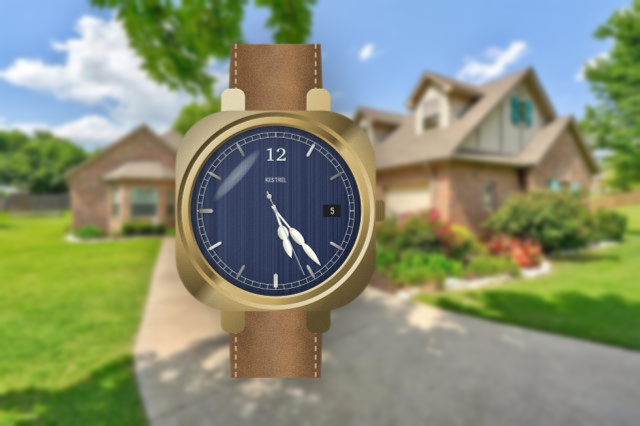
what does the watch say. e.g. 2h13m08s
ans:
5h23m26s
